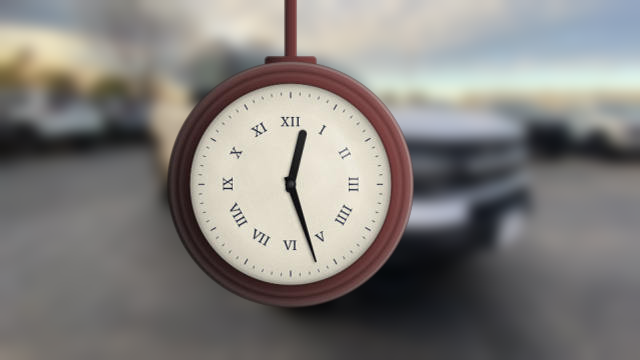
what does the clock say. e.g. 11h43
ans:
12h27
